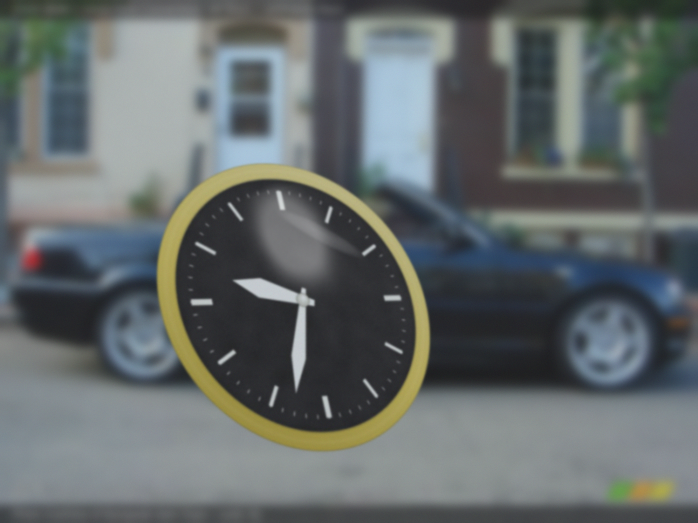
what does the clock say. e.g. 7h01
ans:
9h33
